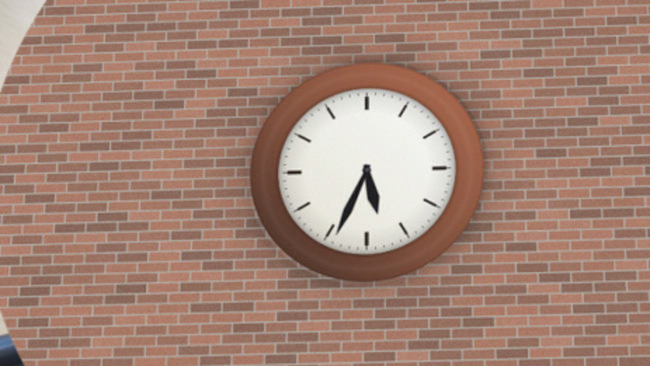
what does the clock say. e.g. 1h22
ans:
5h34
